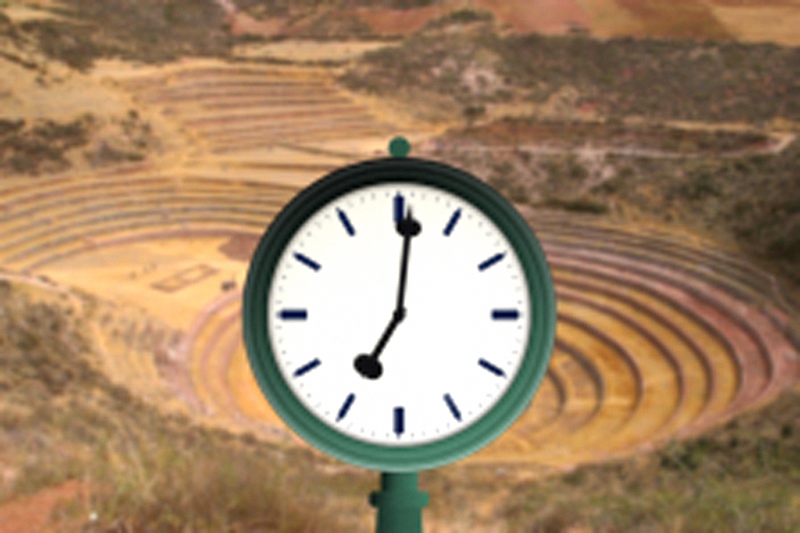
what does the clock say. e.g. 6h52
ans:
7h01
